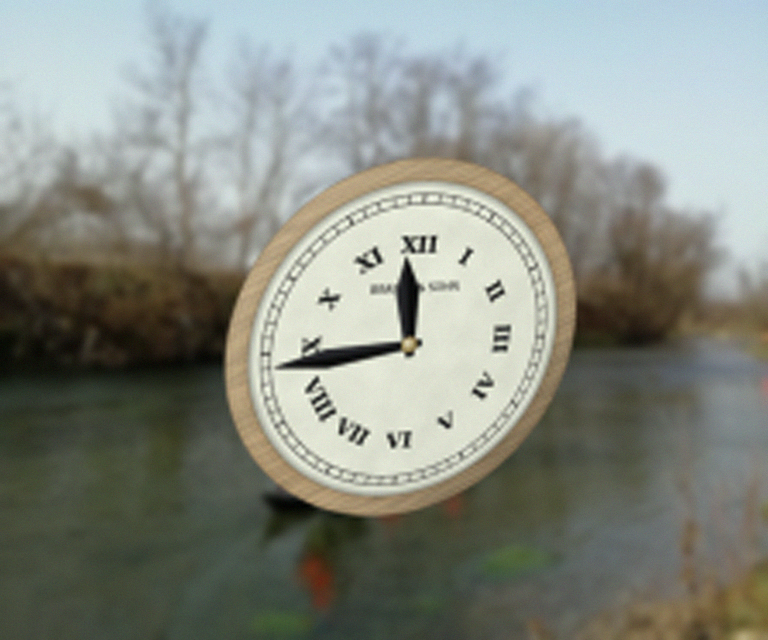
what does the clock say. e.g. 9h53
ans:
11h44
